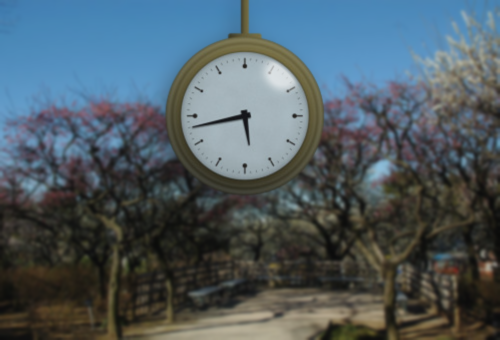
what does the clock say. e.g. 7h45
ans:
5h43
